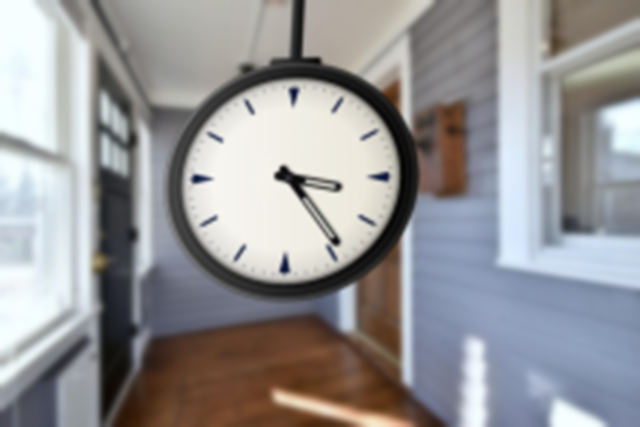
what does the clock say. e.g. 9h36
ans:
3h24
